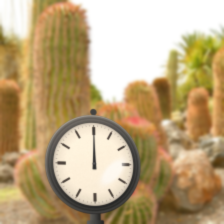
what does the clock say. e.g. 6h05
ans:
12h00
